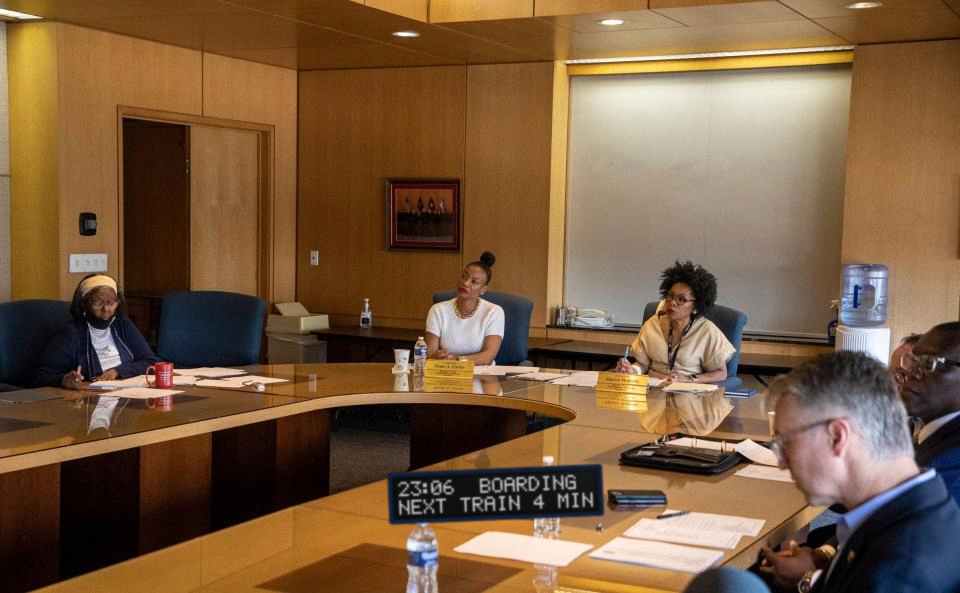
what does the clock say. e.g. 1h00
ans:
23h06
